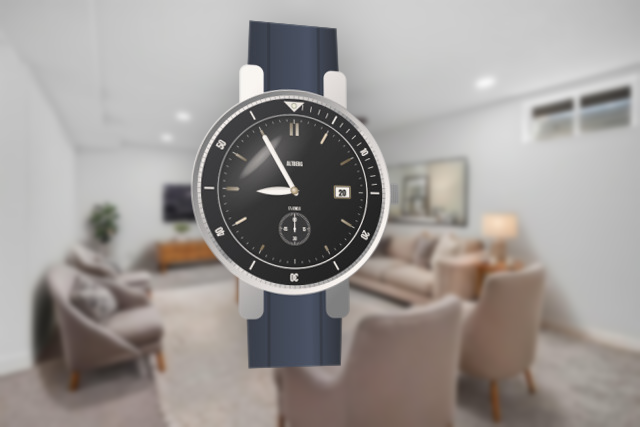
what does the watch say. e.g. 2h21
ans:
8h55
